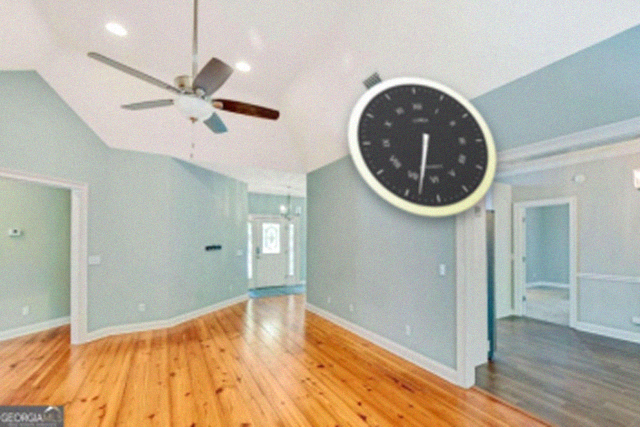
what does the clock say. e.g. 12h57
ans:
6h33
